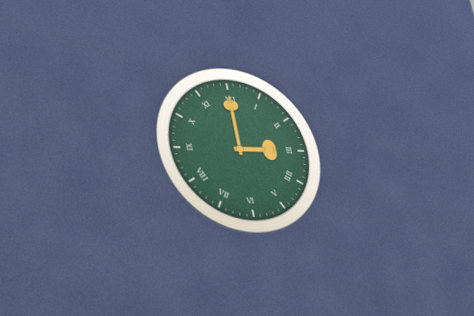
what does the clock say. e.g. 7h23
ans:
3h00
